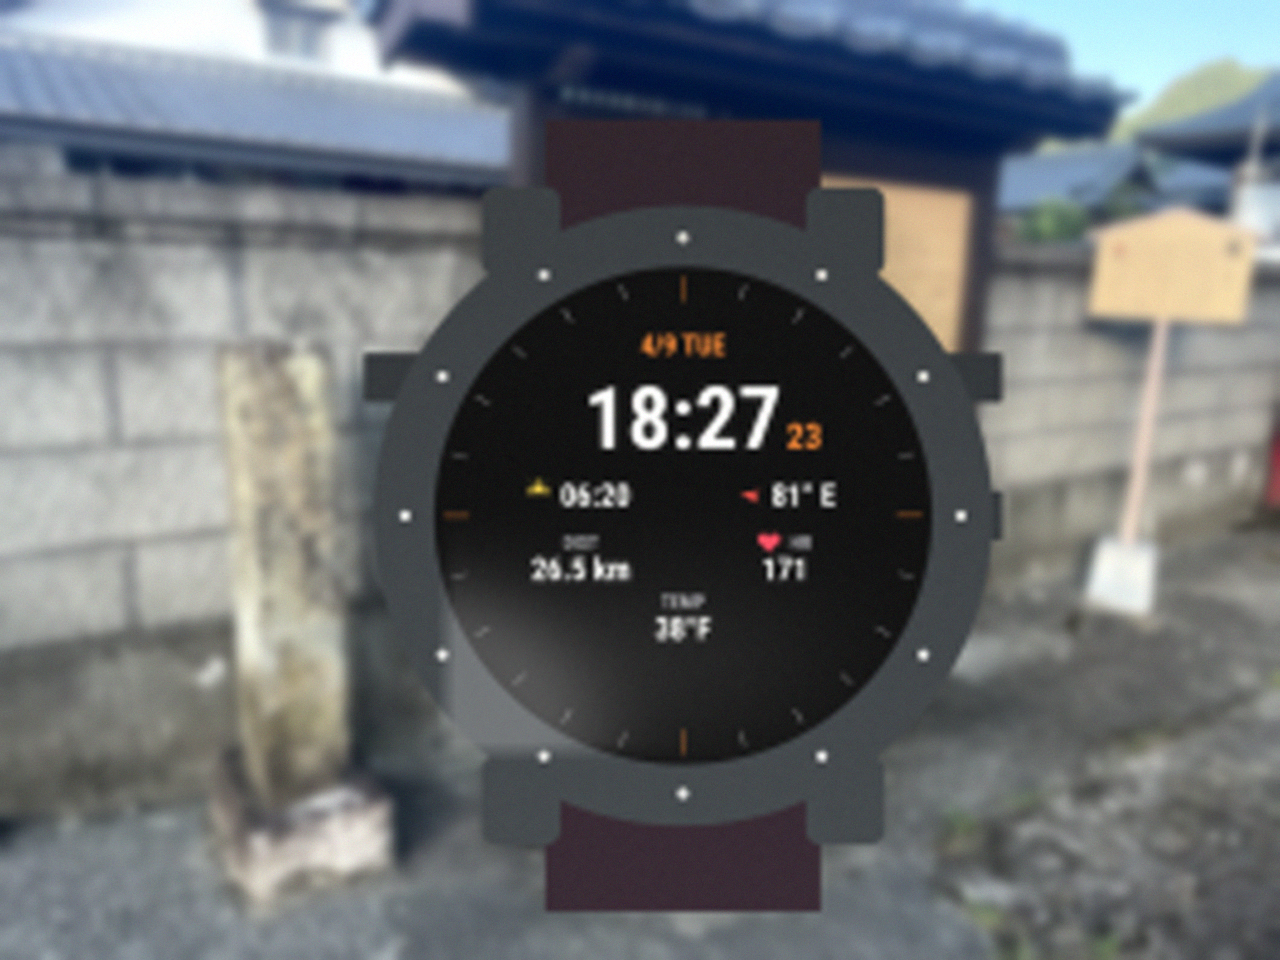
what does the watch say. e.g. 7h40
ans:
18h27
